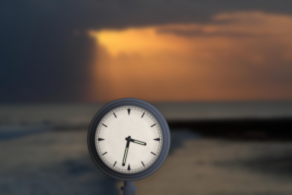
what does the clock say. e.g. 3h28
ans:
3h32
